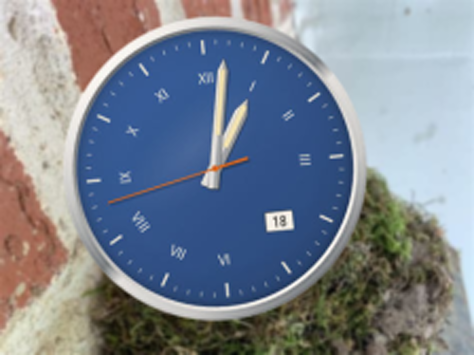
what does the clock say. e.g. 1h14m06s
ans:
1h01m43s
